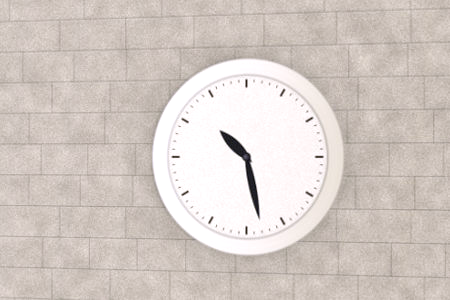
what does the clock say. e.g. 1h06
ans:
10h28
